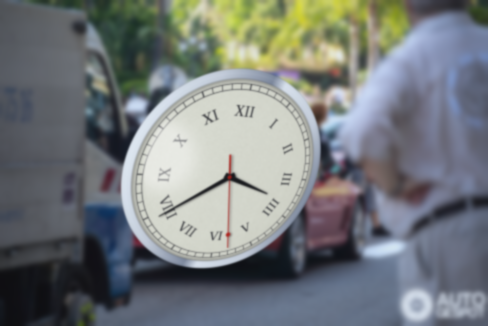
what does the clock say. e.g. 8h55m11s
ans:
3h39m28s
